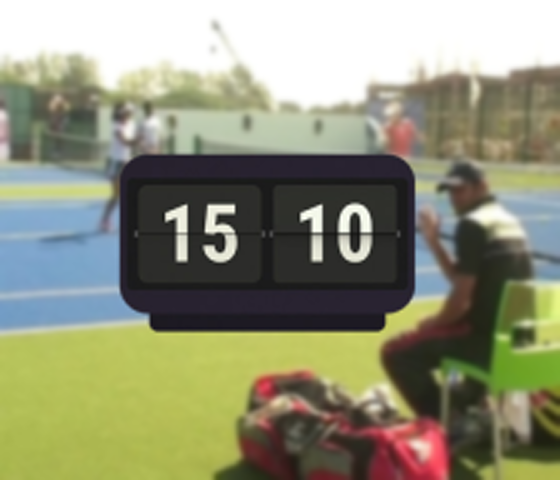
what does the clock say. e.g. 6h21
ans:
15h10
